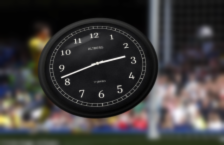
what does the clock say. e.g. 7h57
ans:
2h42
